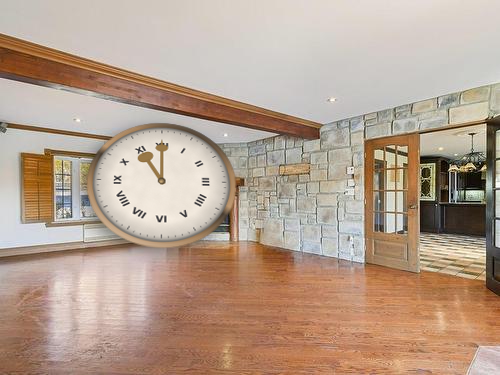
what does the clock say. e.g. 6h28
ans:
11h00
